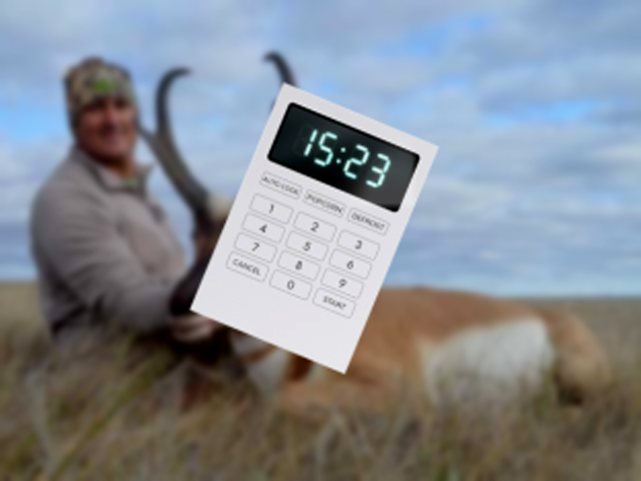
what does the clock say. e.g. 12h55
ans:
15h23
